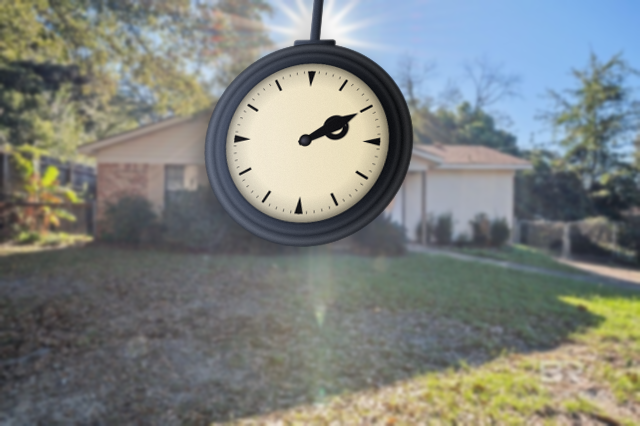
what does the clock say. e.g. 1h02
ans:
2h10
